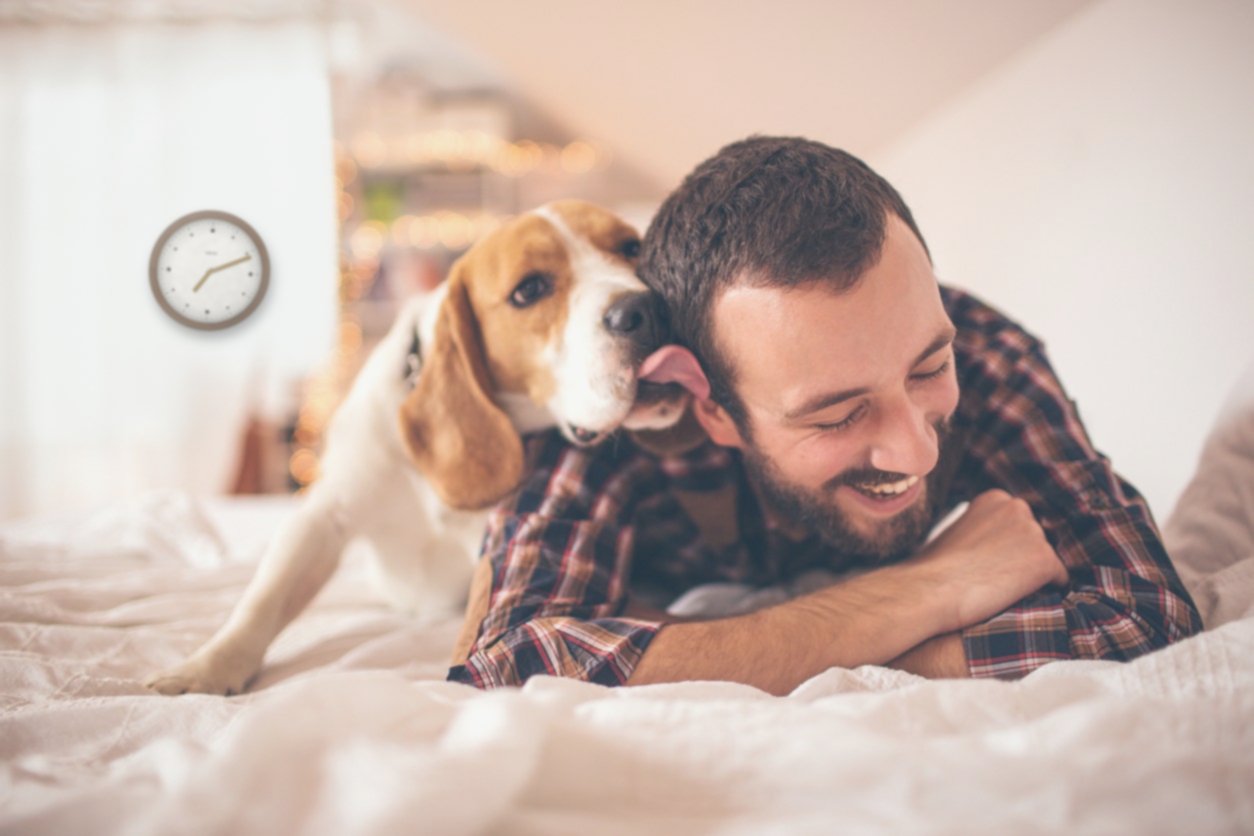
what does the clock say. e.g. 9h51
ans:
7h11
